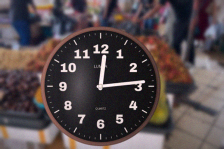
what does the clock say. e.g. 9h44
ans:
12h14
